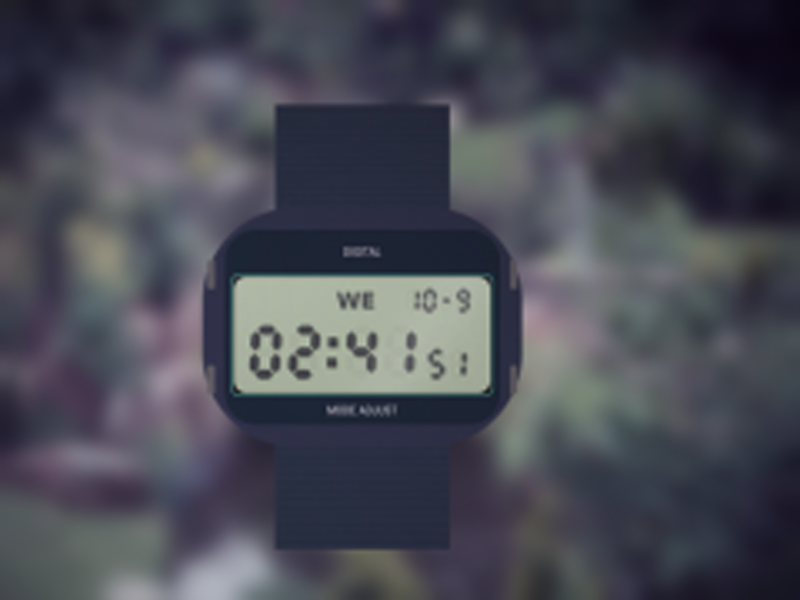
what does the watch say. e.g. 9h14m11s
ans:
2h41m51s
